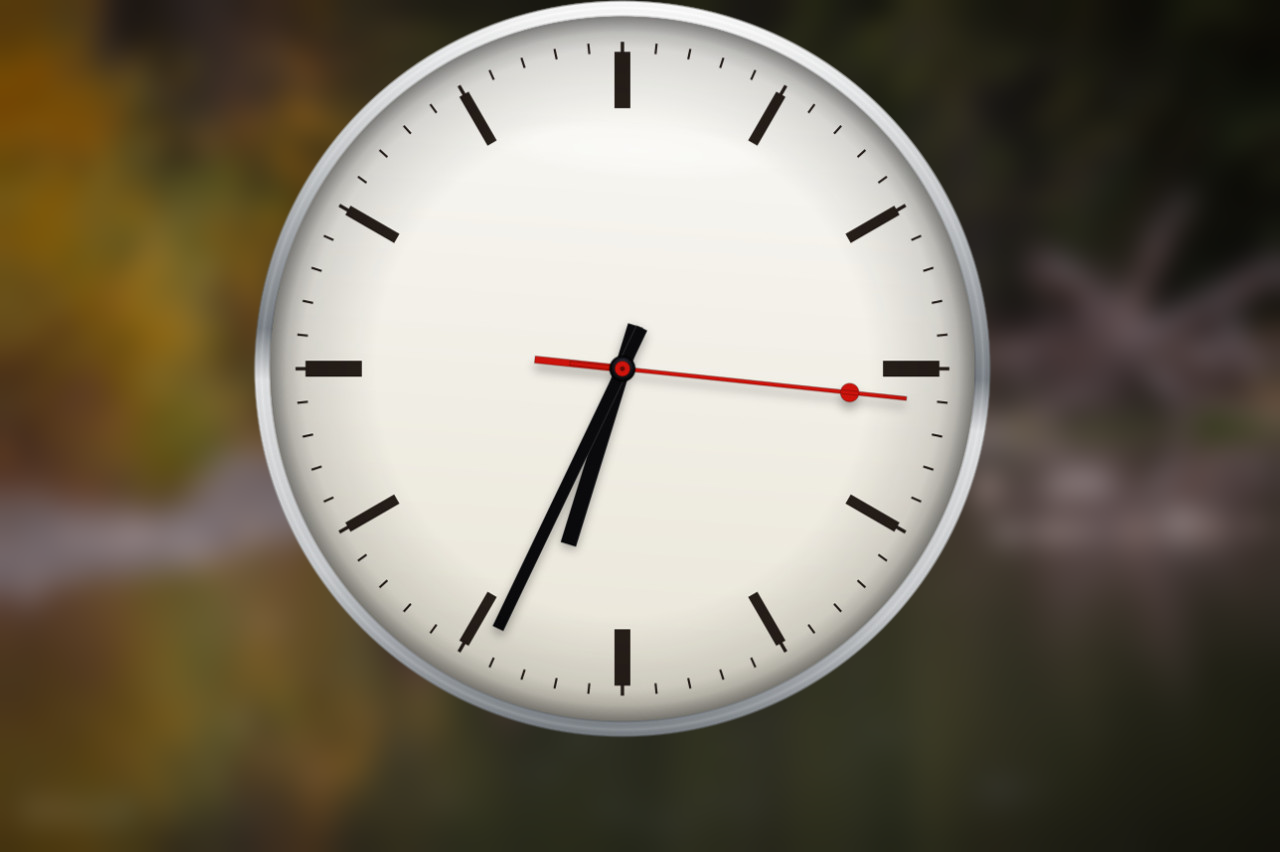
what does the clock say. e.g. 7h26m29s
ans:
6h34m16s
